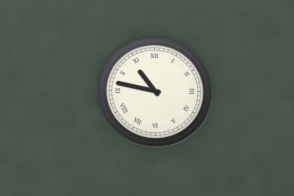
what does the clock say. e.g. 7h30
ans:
10h47
